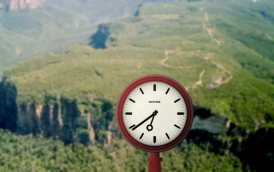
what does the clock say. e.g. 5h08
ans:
6h39
